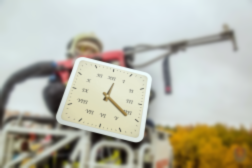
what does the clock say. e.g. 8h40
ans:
12h21
